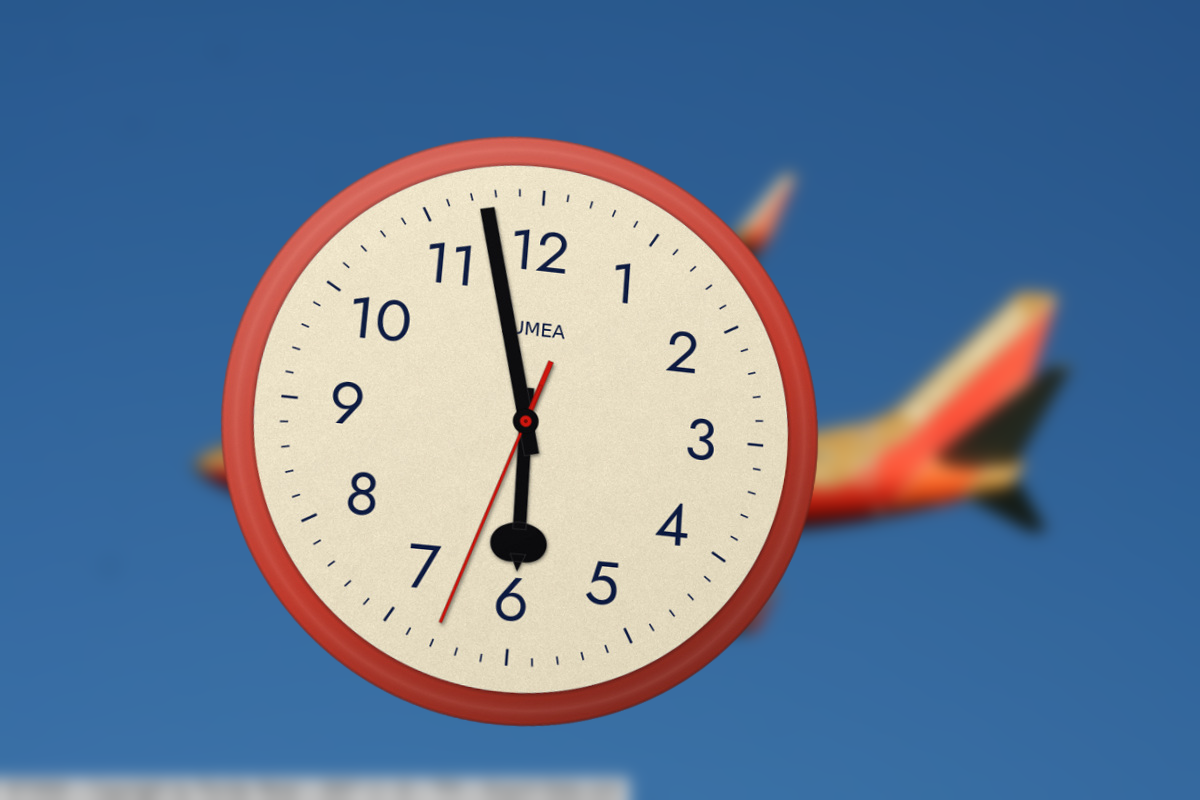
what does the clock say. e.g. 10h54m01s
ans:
5h57m33s
